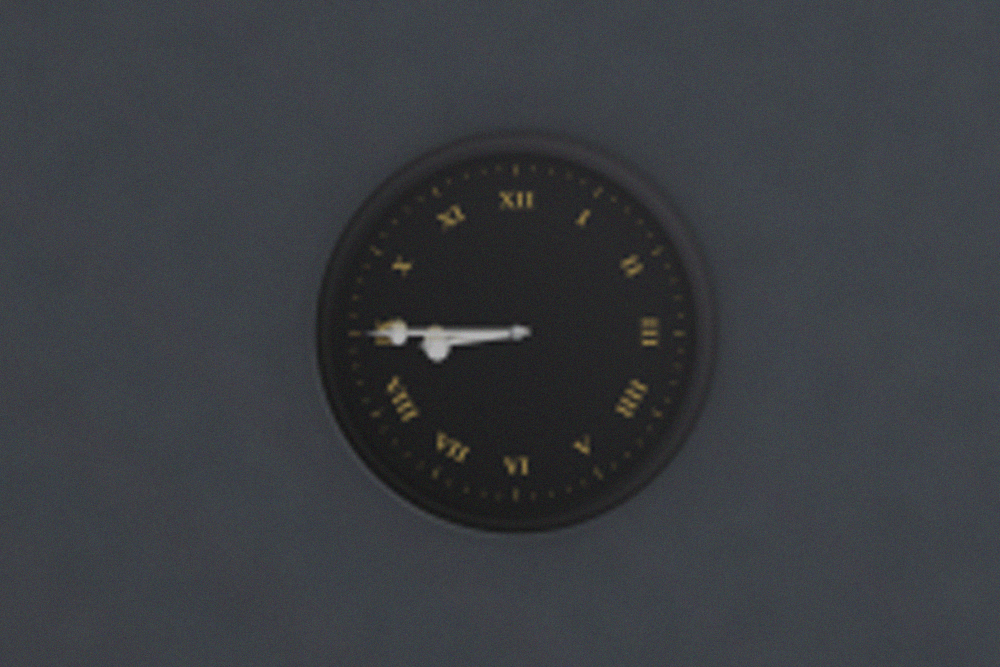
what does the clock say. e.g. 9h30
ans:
8h45
